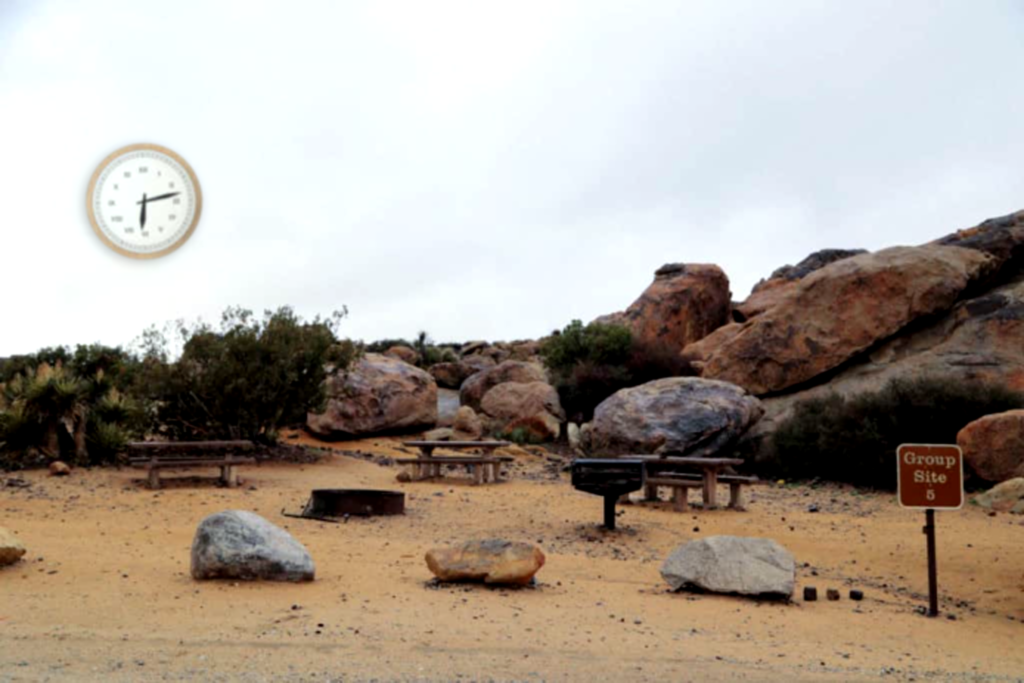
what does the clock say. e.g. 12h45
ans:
6h13
